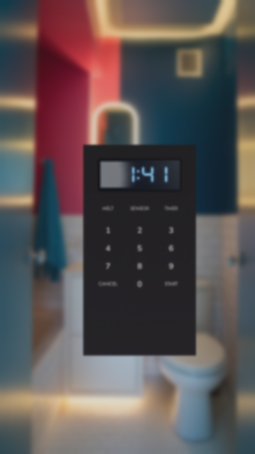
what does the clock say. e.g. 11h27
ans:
1h41
